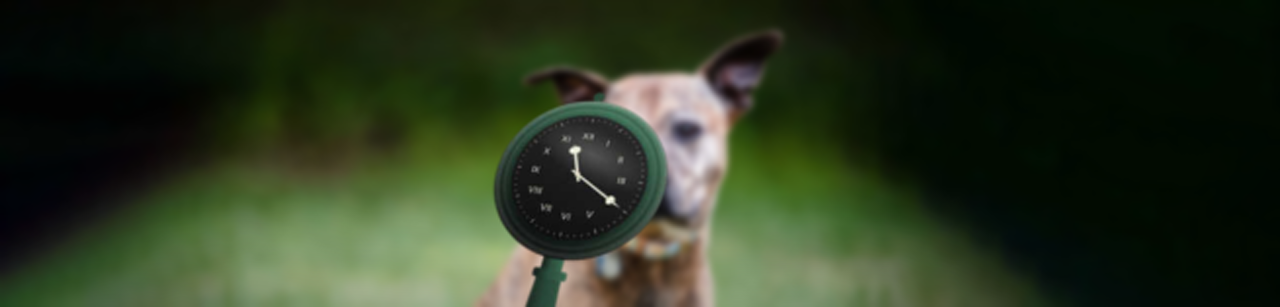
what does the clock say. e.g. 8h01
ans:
11h20
